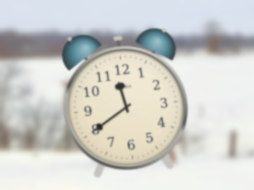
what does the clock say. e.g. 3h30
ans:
11h40
